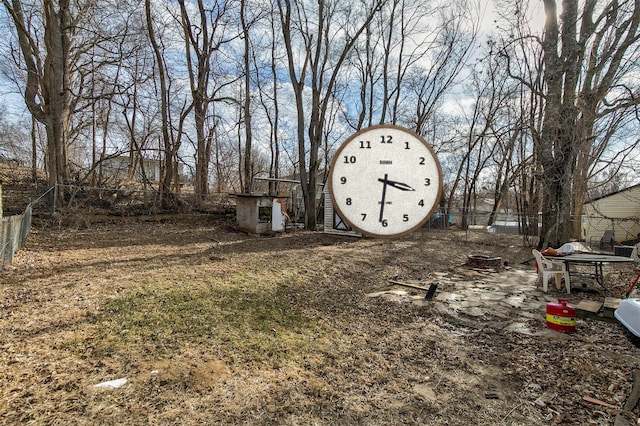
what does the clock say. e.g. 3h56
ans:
3h31
